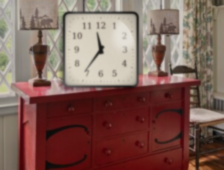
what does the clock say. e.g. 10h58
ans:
11h36
